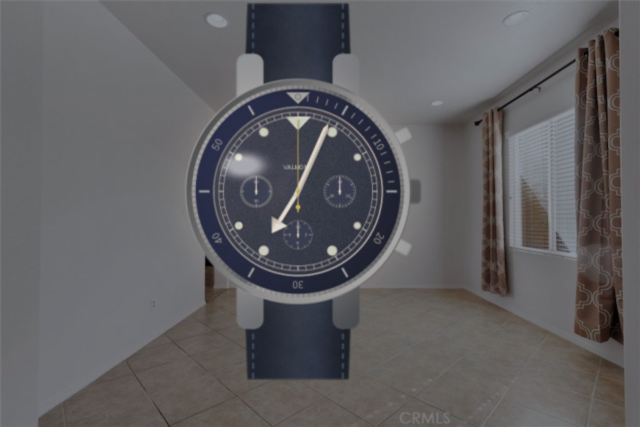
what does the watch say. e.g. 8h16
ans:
7h04
